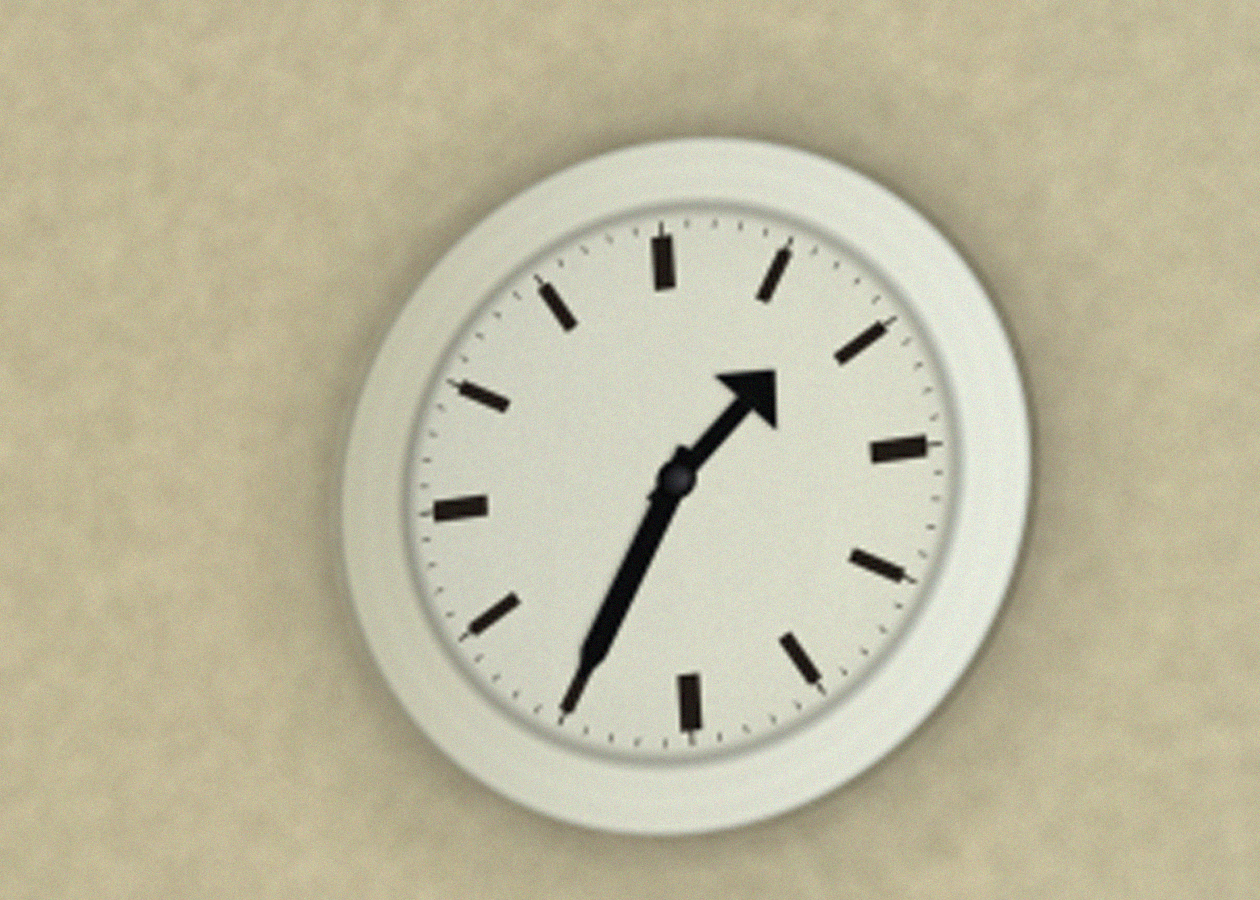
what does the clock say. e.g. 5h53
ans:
1h35
